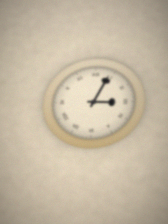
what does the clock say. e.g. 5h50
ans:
3h04
